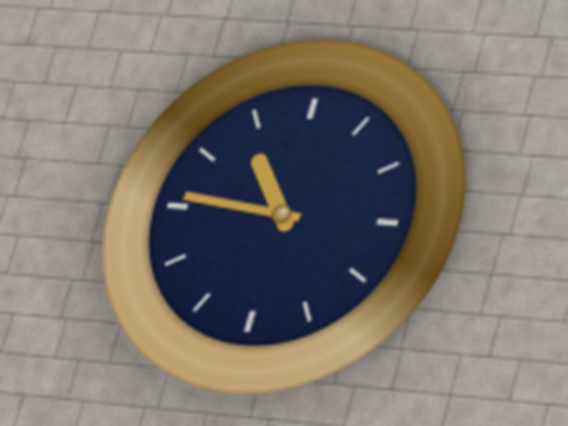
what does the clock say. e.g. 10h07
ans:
10h46
